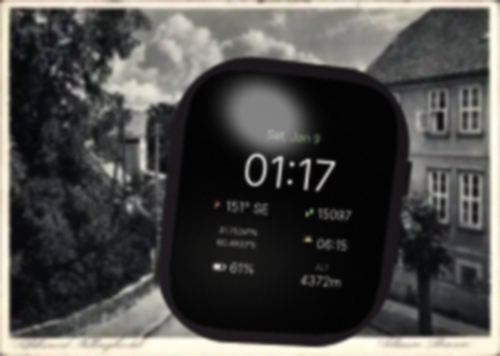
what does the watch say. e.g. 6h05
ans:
1h17
